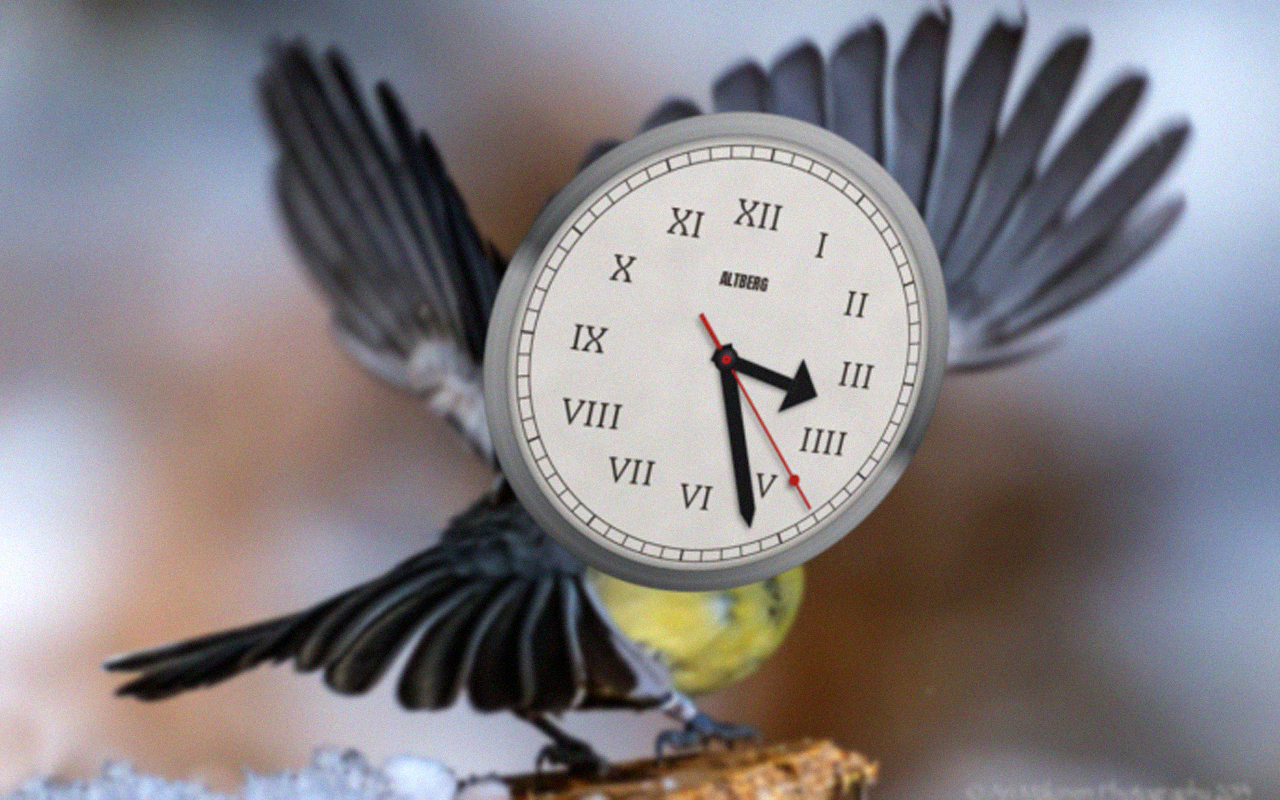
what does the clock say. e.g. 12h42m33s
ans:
3h26m23s
